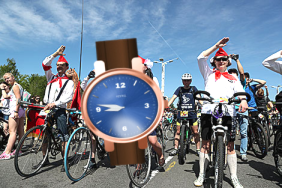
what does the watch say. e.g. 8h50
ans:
8h47
